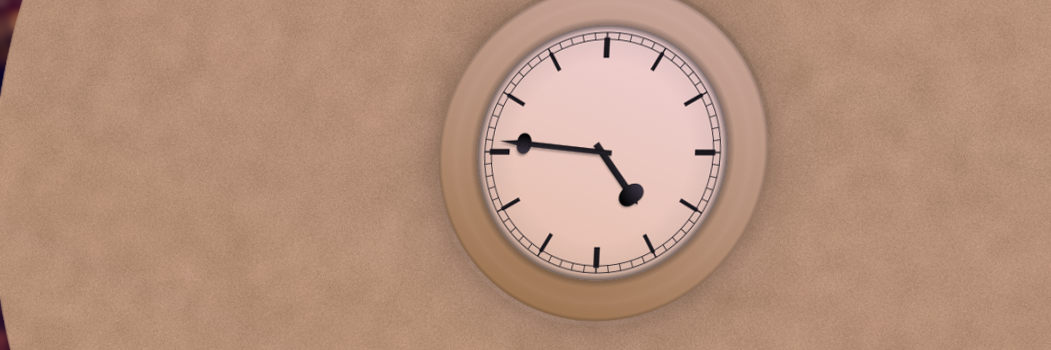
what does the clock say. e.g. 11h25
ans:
4h46
